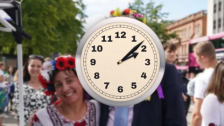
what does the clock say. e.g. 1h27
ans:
2h08
